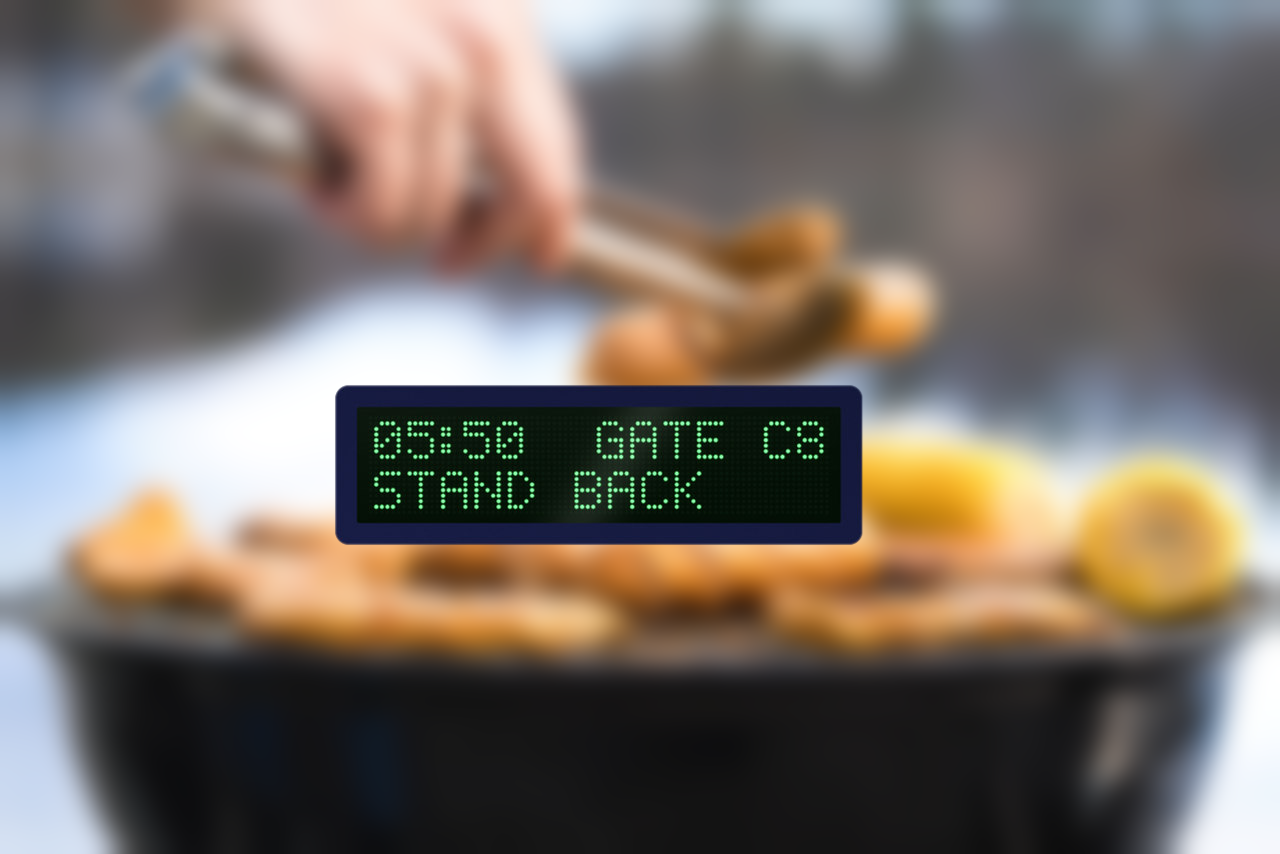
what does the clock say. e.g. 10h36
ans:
5h50
